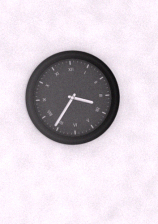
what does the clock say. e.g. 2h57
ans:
3h36
